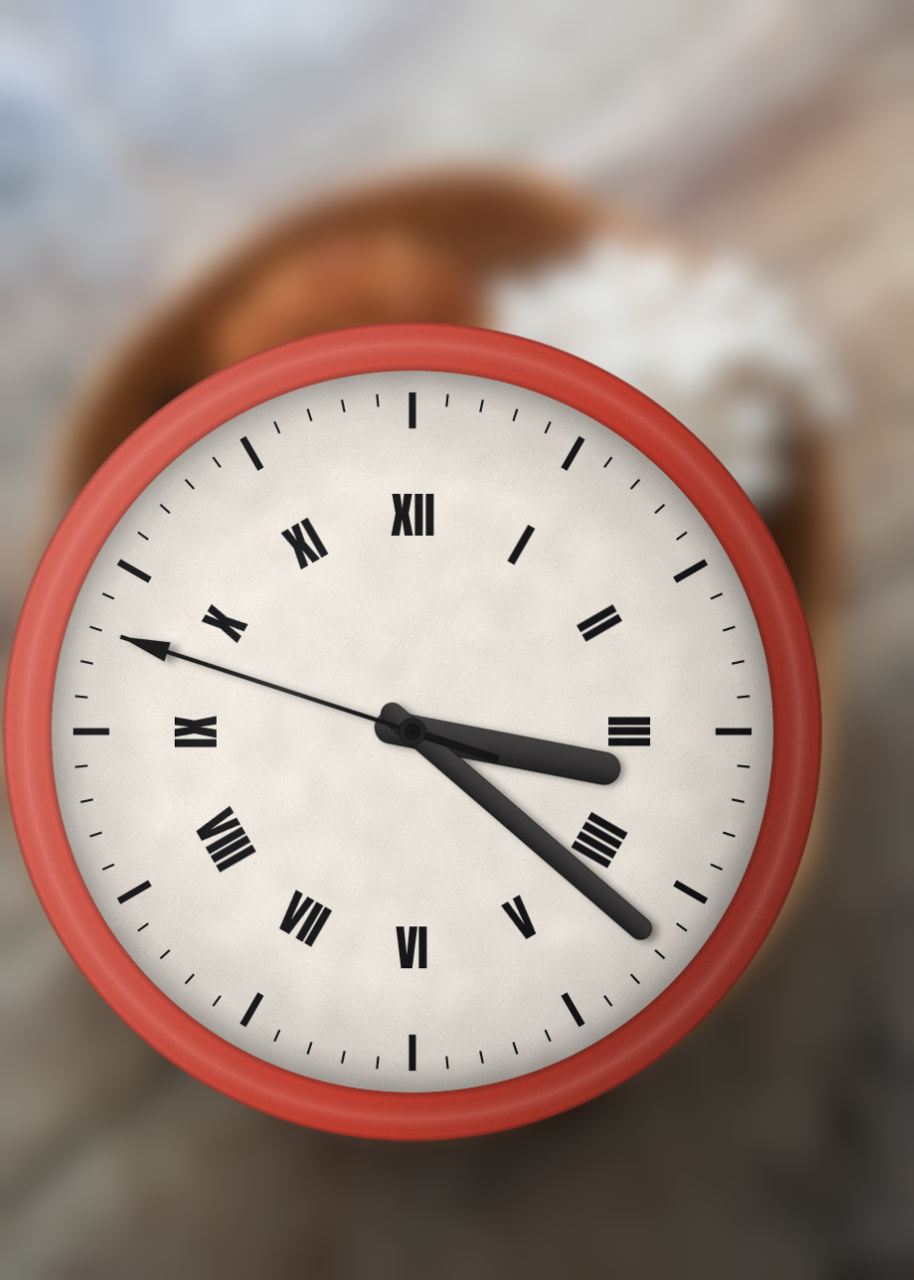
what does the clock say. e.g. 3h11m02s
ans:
3h21m48s
